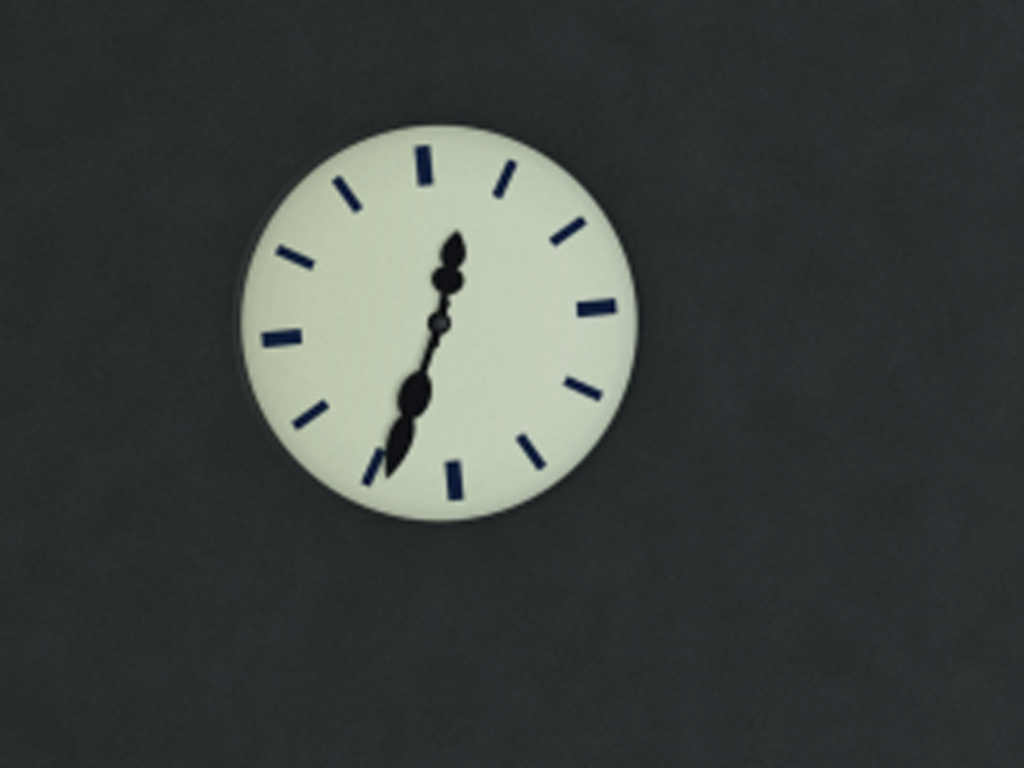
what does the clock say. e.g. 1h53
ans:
12h34
